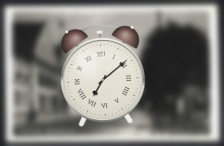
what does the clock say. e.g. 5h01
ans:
7h09
